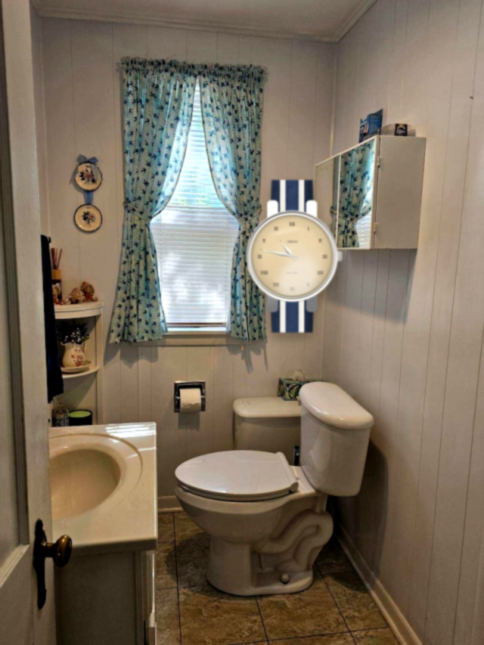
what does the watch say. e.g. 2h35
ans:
10h47
